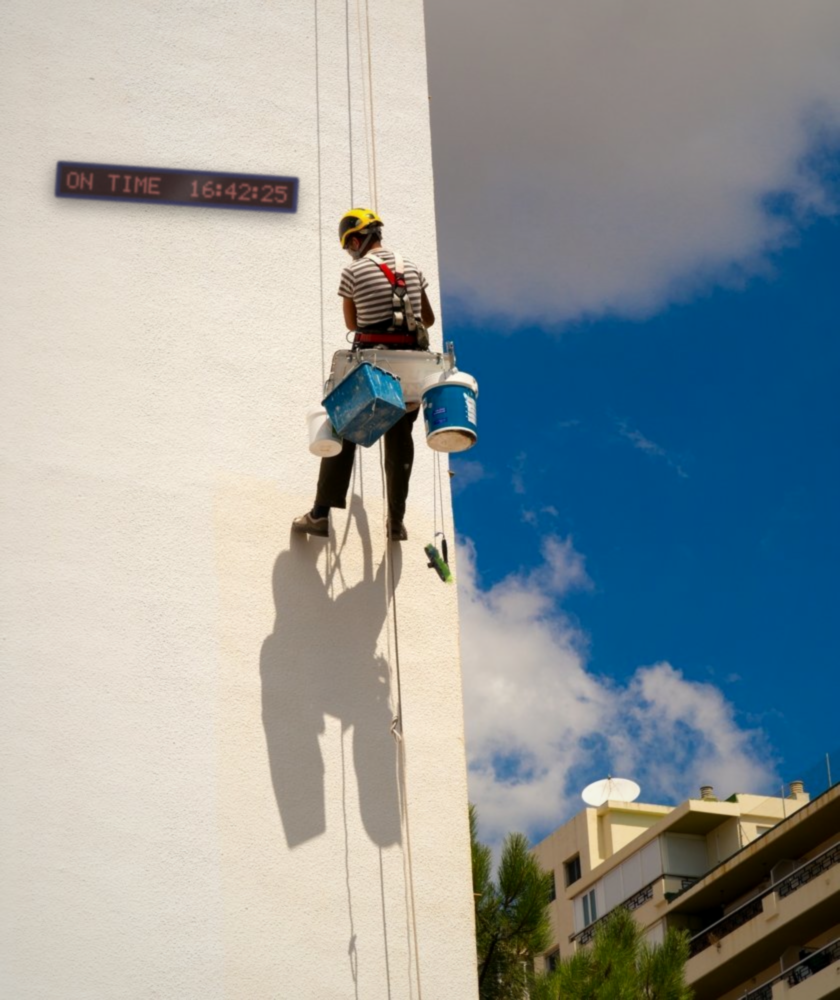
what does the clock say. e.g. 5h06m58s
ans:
16h42m25s
